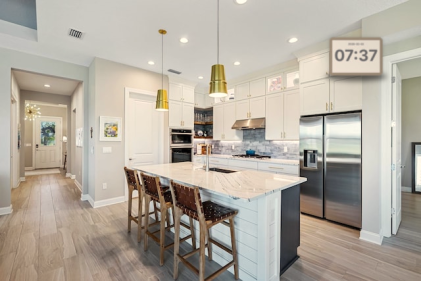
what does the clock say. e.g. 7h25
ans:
7h37
